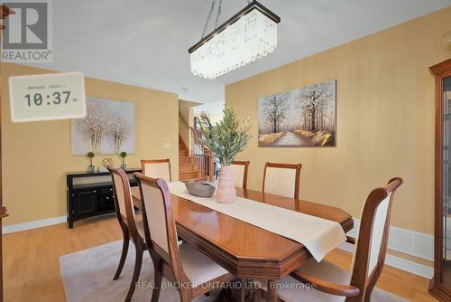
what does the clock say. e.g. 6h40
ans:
10h37
